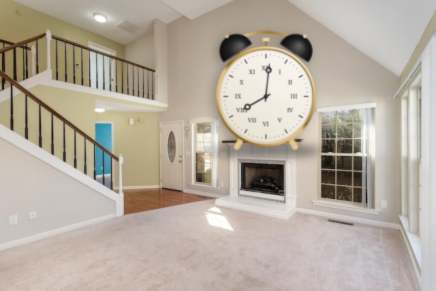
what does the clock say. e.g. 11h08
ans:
8h01
